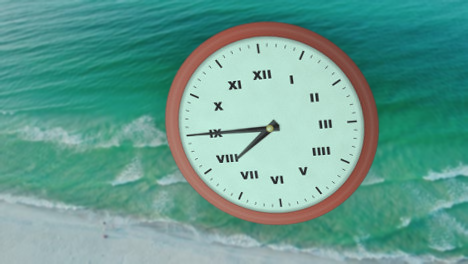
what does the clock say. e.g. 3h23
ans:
7h45
